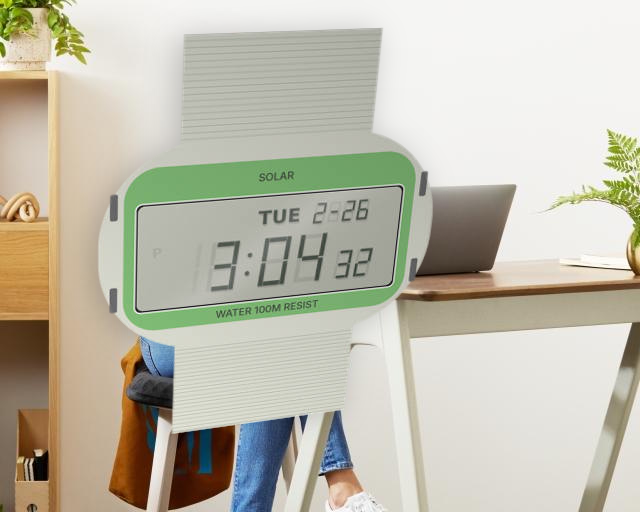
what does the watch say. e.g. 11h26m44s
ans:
3h04m32s
